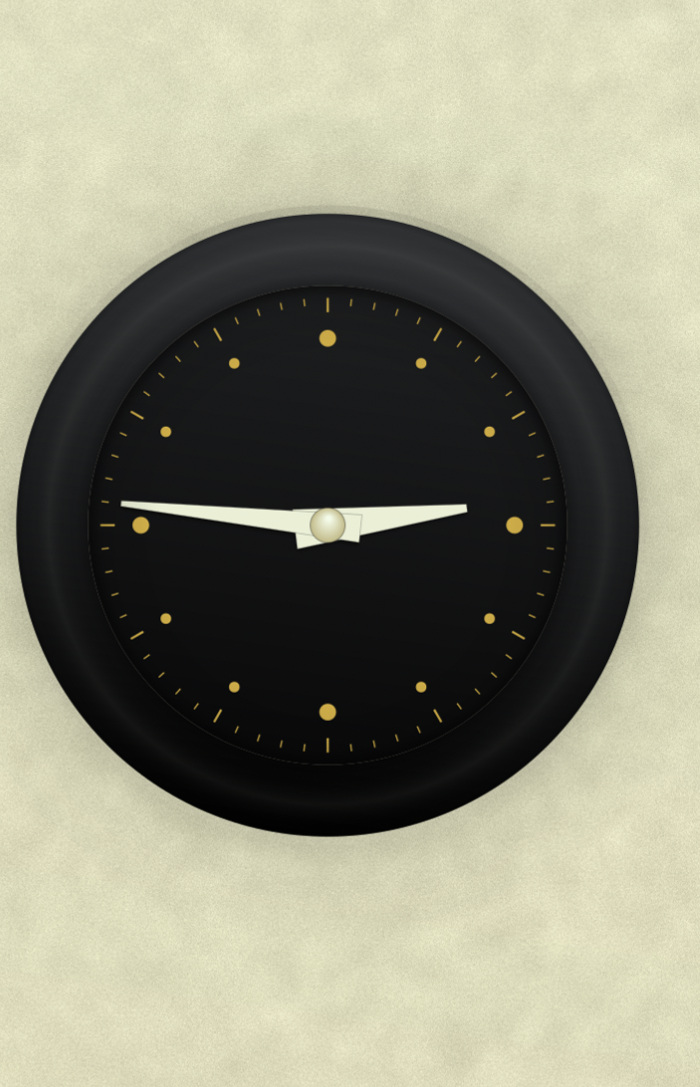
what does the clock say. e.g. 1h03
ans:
2h46
